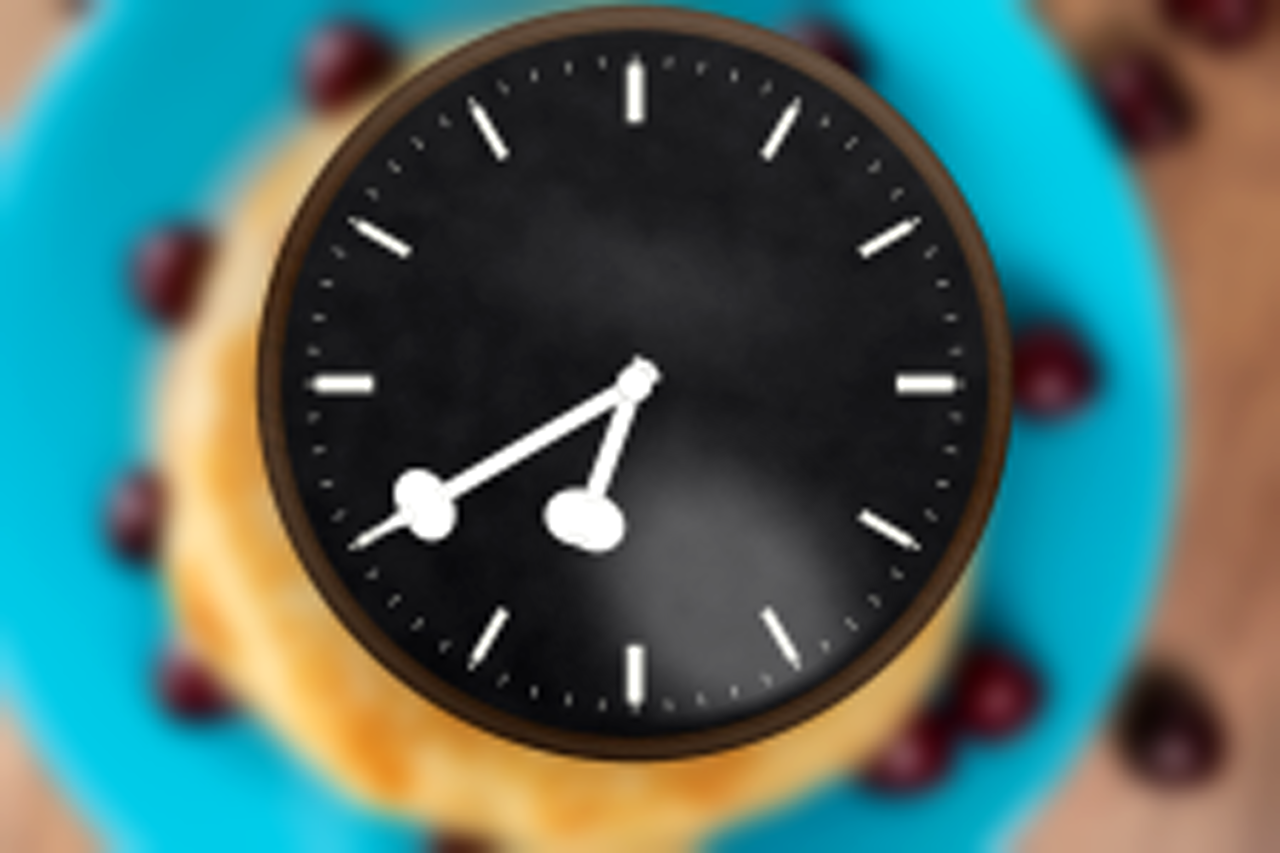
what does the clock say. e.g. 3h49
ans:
6h40
